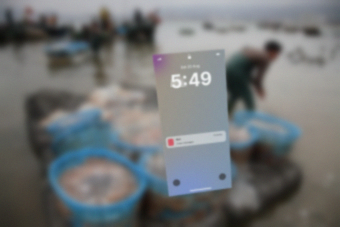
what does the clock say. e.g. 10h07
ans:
5h49
